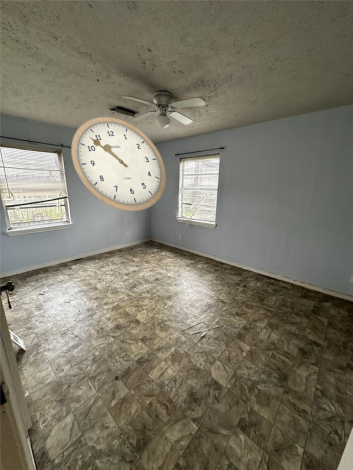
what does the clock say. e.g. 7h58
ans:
10h53
